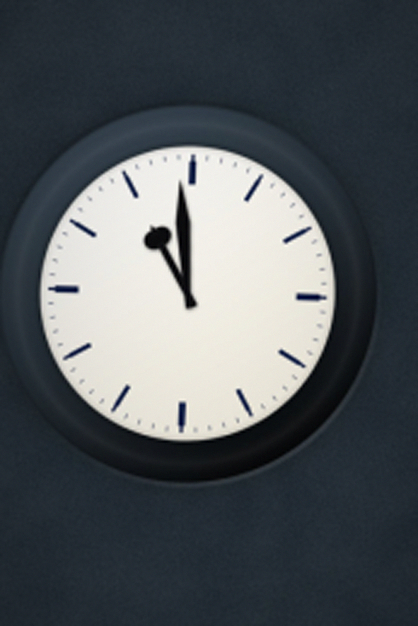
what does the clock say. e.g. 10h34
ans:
10h59
